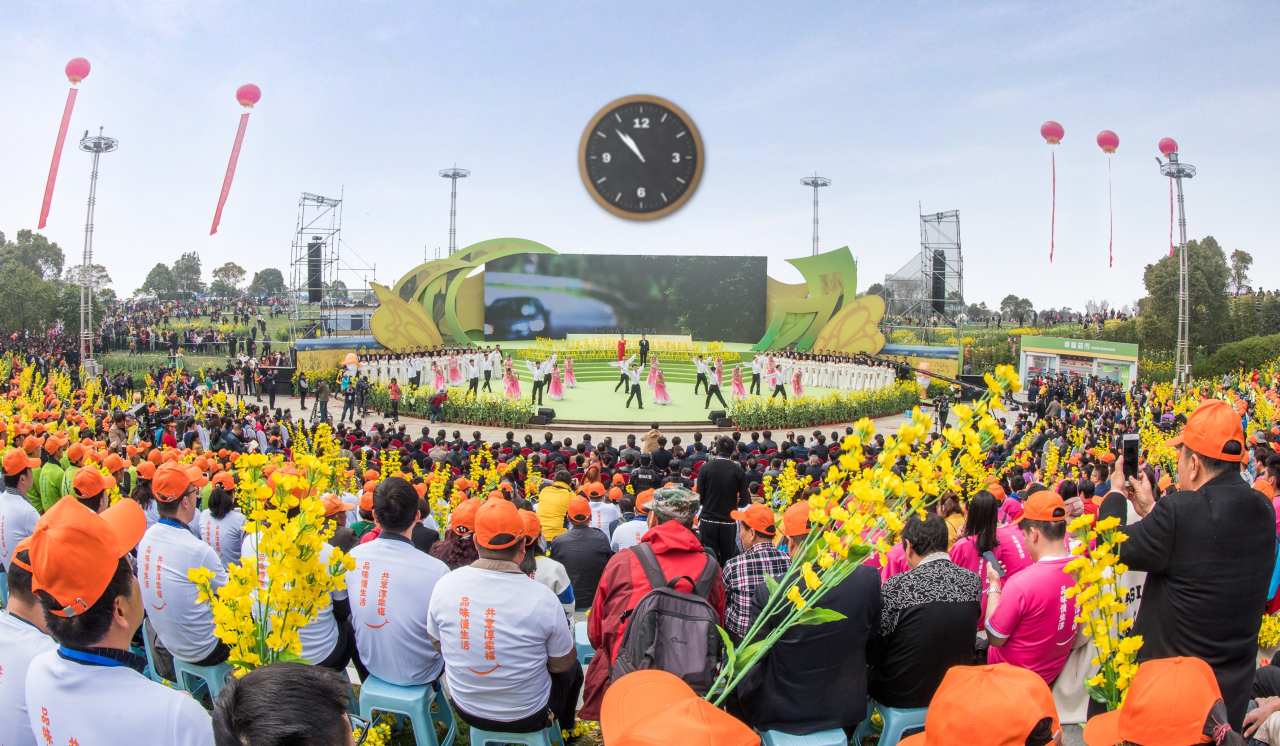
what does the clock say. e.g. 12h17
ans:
10h53
